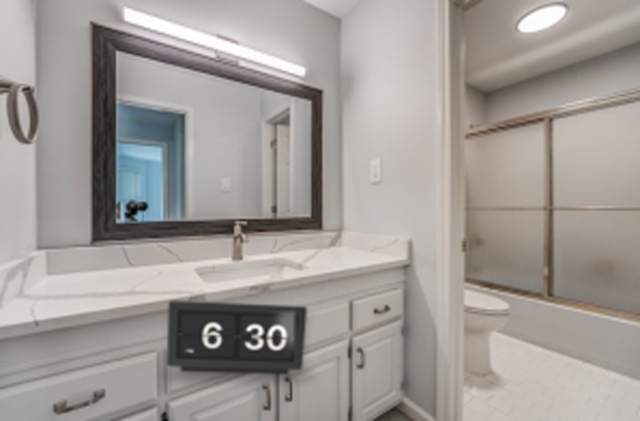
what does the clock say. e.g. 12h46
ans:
6h30
